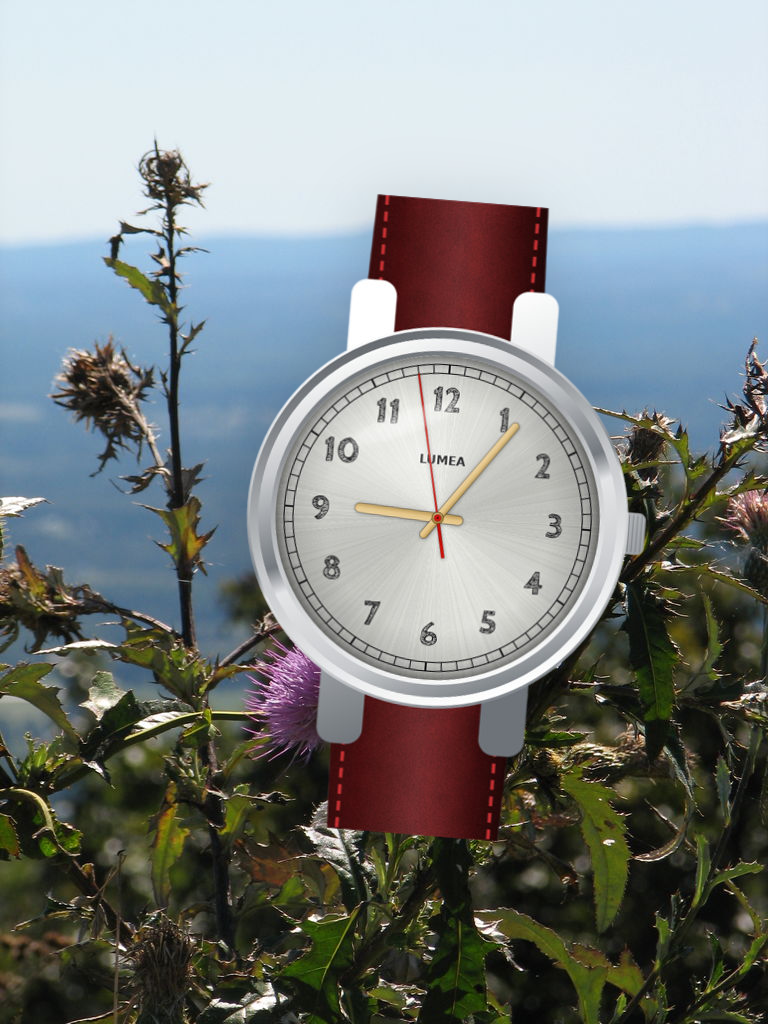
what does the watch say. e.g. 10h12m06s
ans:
9h05m58s
